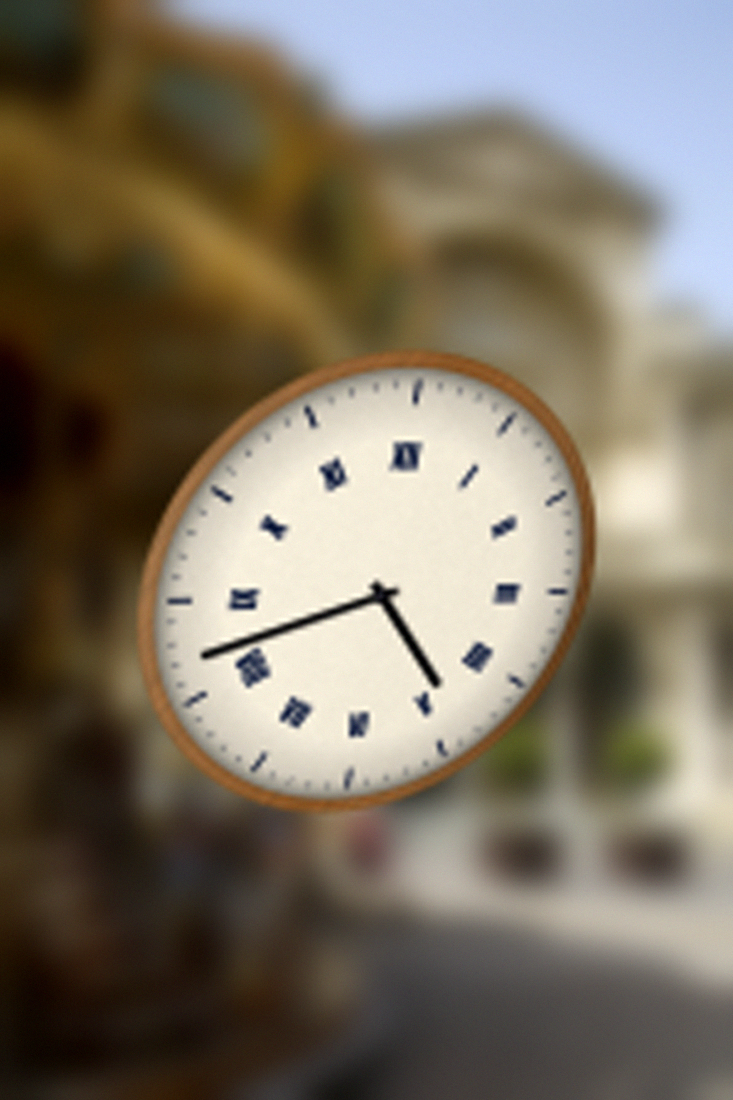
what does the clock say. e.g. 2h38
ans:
4h42
